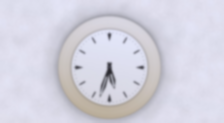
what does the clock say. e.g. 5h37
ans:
5h33
